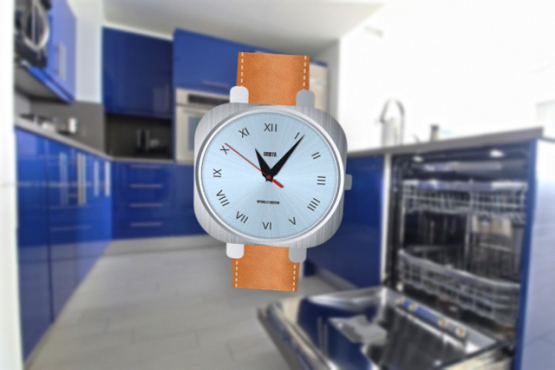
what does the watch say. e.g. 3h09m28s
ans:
11h05m51s
